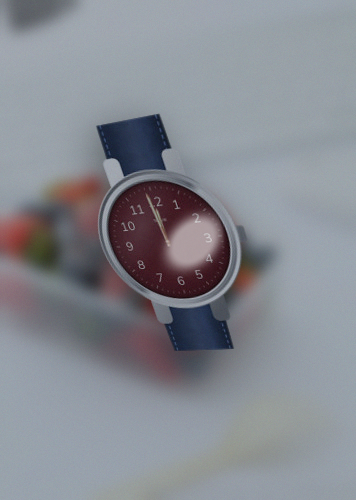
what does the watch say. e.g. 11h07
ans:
11h59
